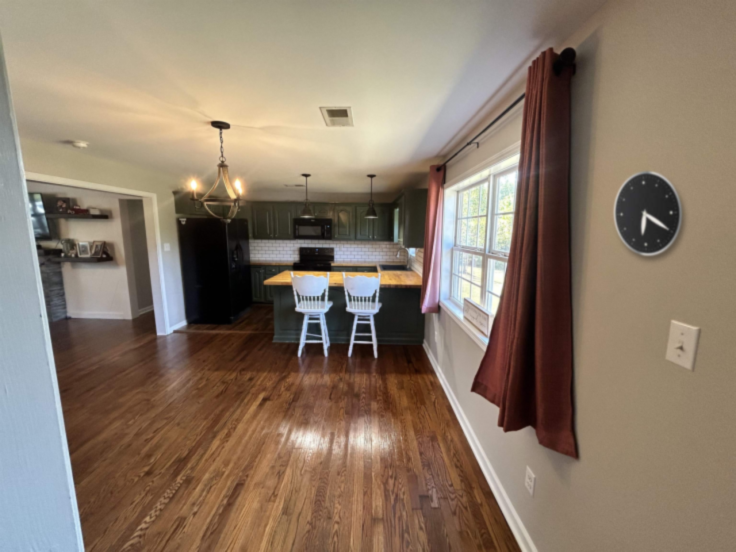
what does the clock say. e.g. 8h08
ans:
6h20
